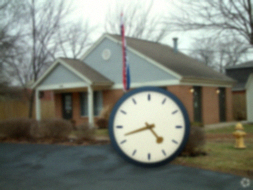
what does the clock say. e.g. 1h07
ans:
4h42
